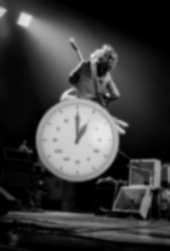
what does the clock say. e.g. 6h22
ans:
1h00
